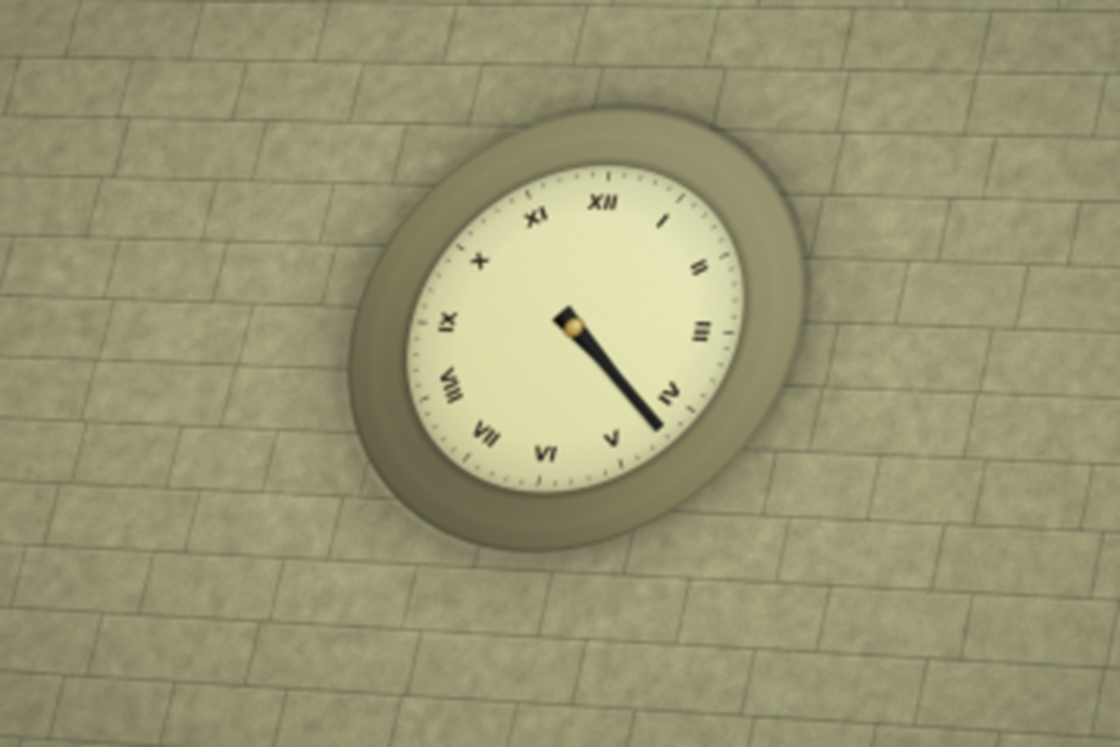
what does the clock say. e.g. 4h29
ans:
4h22
